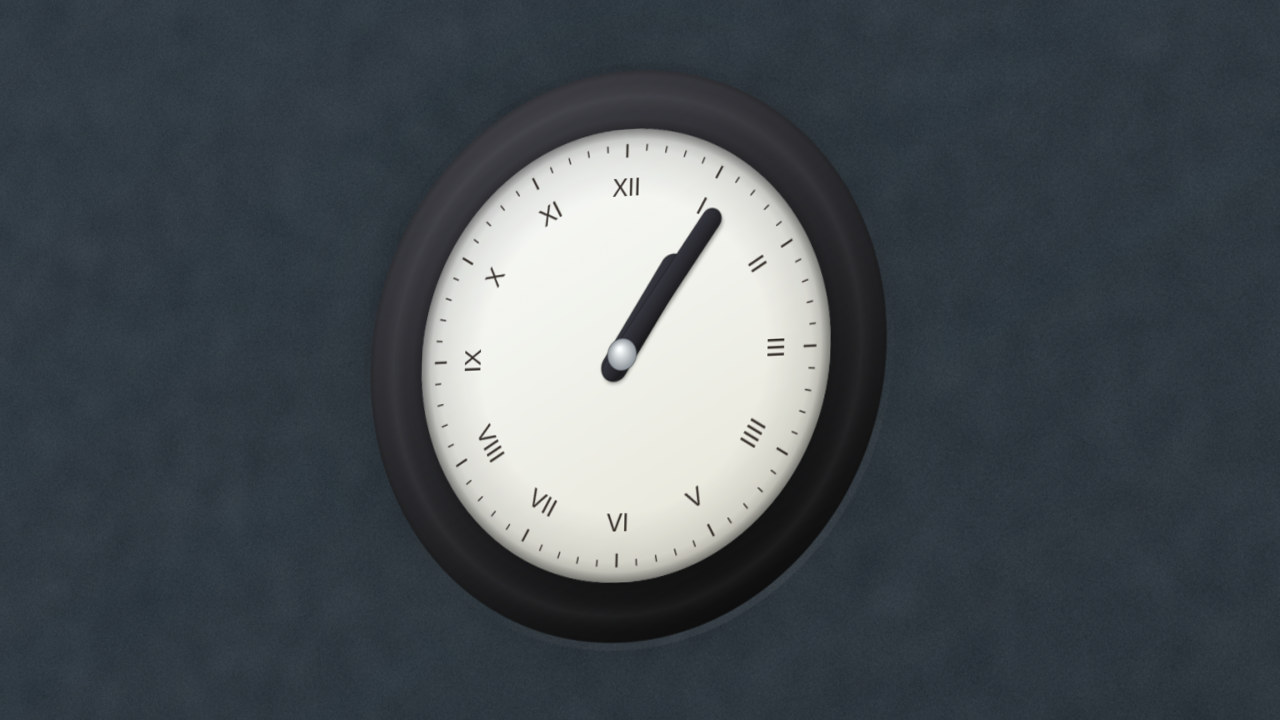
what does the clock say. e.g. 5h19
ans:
1h06
